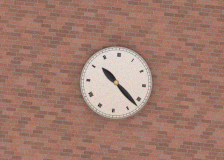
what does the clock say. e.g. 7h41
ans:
10h22
